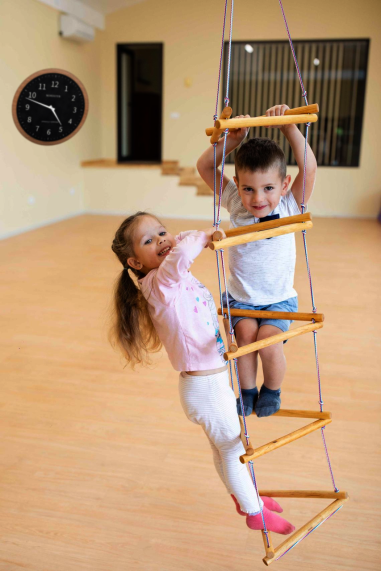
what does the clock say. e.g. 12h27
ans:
4h48
